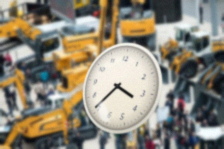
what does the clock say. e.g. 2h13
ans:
3h36
